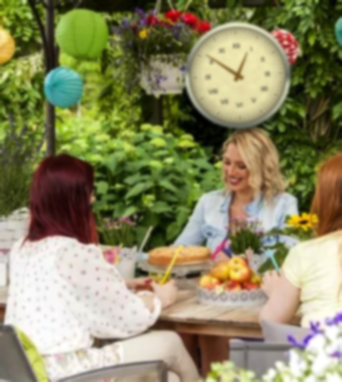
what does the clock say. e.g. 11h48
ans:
12h51
